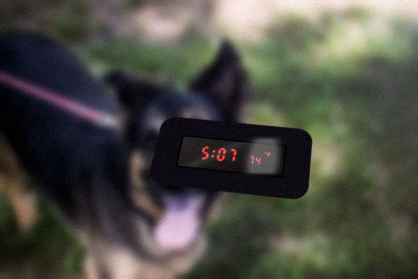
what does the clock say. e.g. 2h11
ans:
5h07
